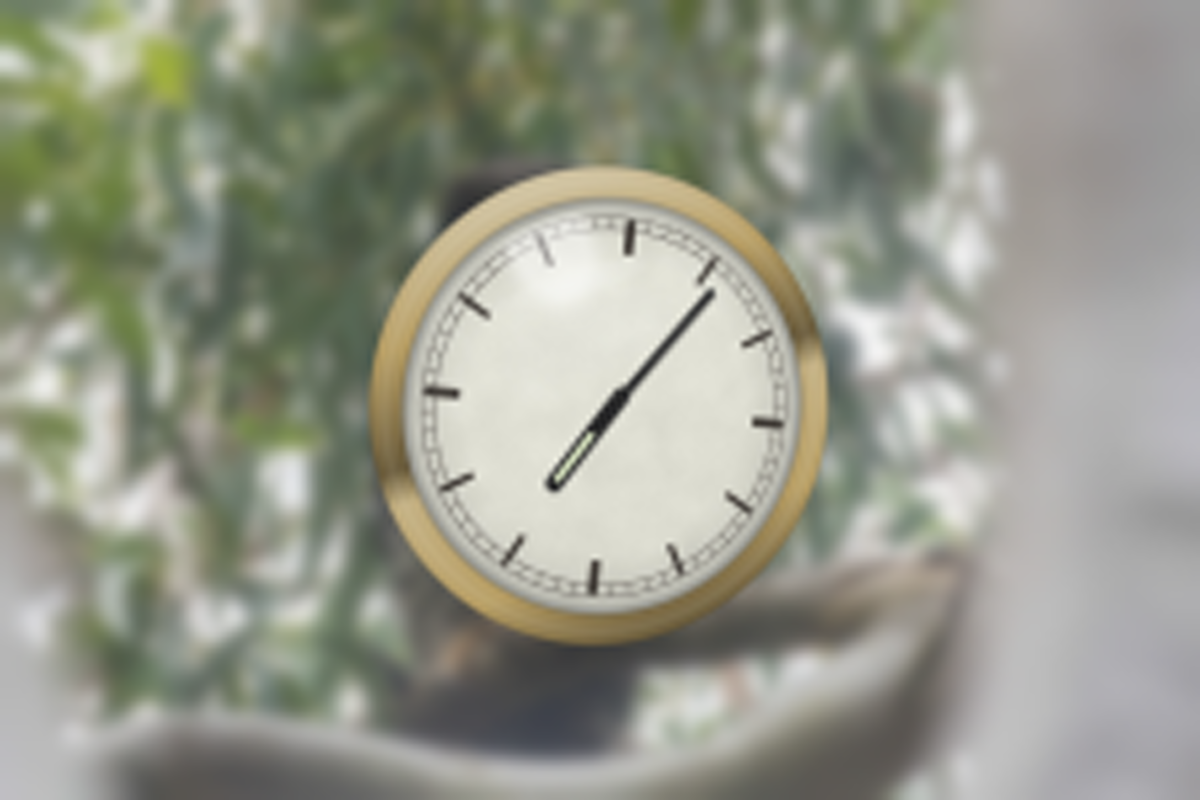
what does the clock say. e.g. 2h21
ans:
7h06
